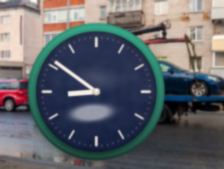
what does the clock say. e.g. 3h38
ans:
8h51
